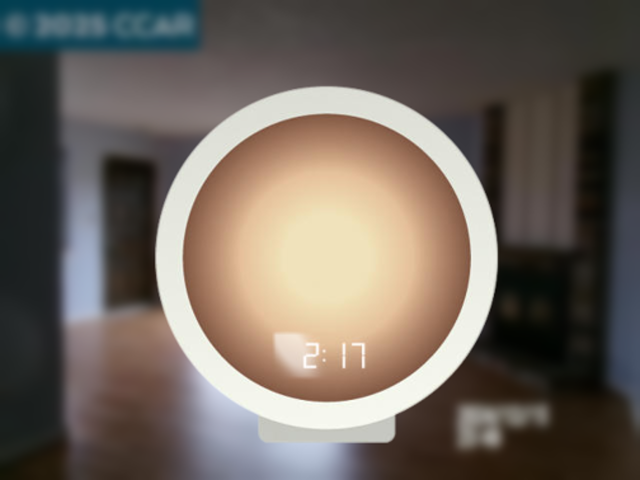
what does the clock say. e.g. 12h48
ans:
2h17
